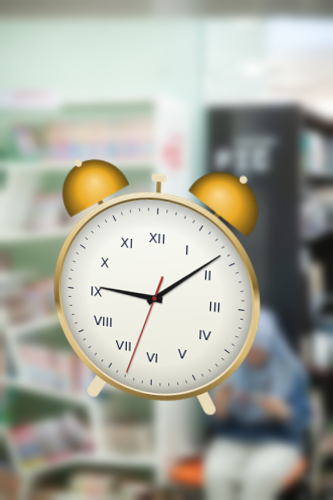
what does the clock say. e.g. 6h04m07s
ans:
9h08m33s
